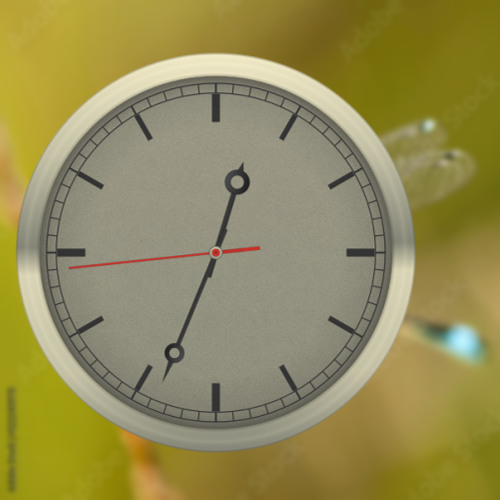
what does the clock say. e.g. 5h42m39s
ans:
12h33m44s
